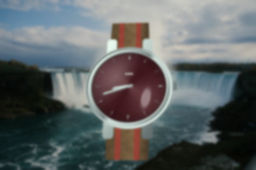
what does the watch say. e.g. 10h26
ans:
8h42
